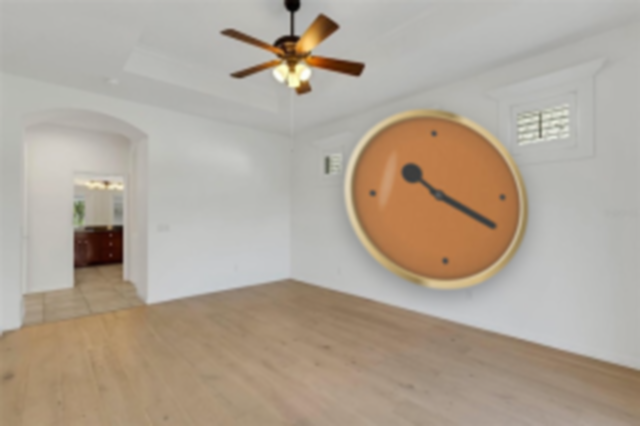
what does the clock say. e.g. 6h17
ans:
10h20
